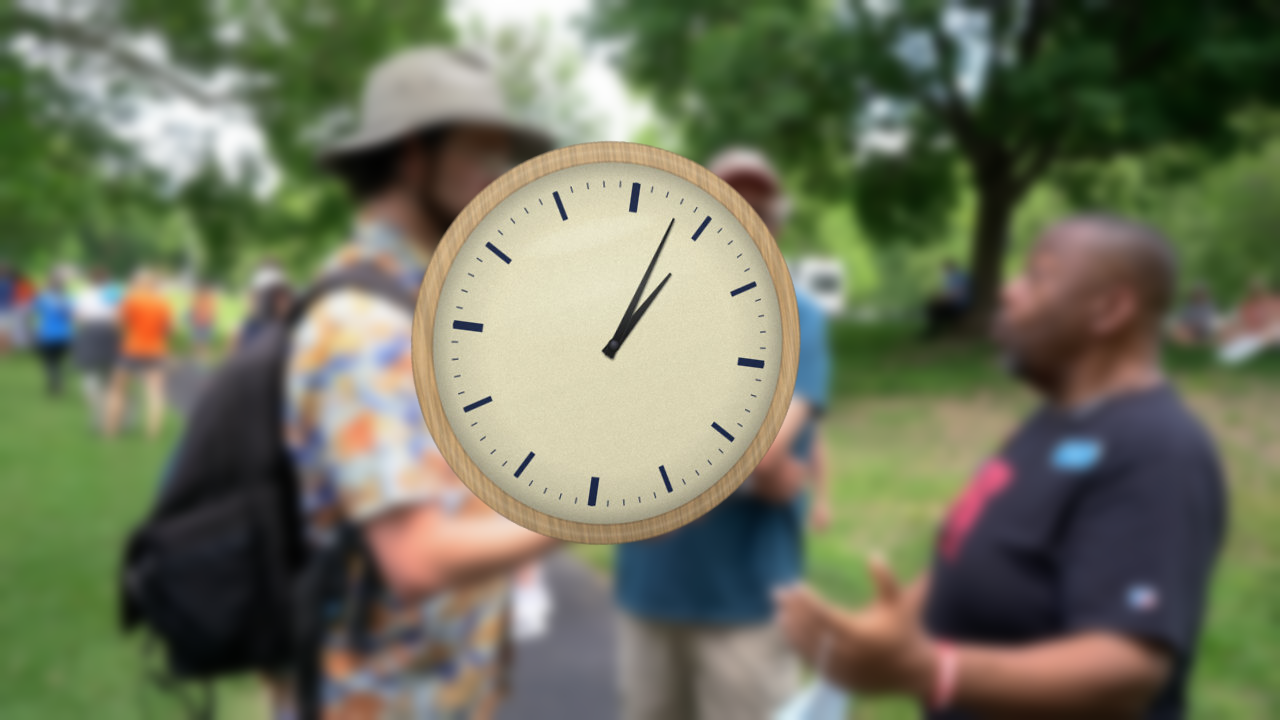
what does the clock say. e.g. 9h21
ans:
1h03
